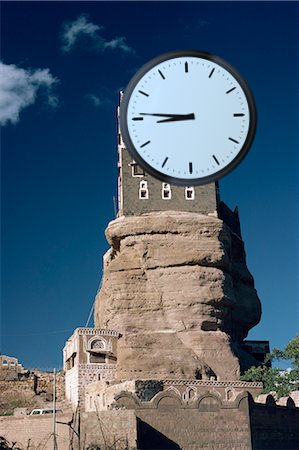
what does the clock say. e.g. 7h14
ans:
8h46
